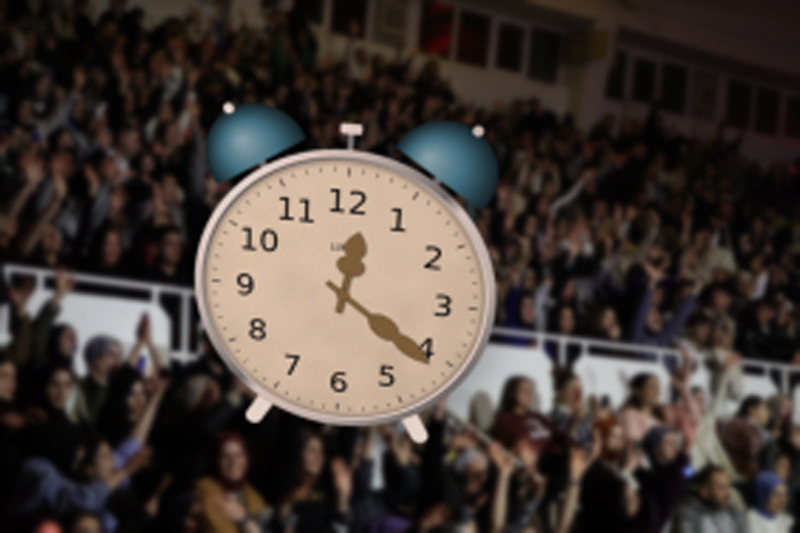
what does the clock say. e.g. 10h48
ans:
12h21
